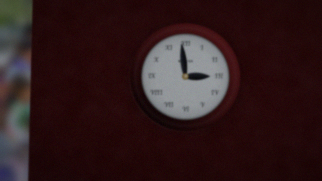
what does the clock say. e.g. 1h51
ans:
2h59
